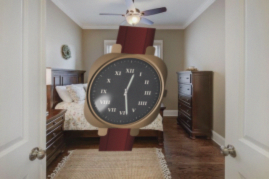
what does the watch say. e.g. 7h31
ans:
12h28
